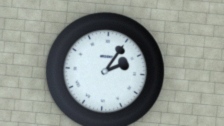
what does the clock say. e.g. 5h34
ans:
2h05
